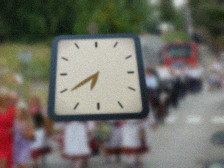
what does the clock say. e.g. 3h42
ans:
6h39
